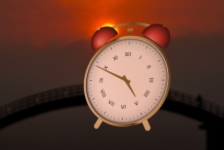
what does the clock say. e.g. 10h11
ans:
4h49
